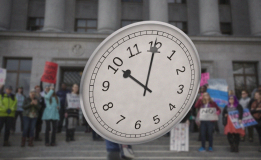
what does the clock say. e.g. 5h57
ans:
10h00
